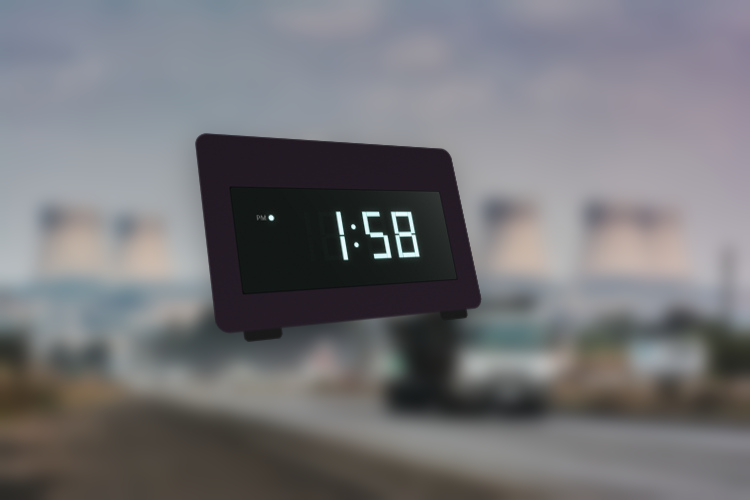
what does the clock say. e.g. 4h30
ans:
1h58
